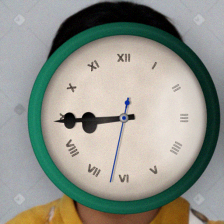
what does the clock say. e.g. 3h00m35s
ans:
8h44m32s
